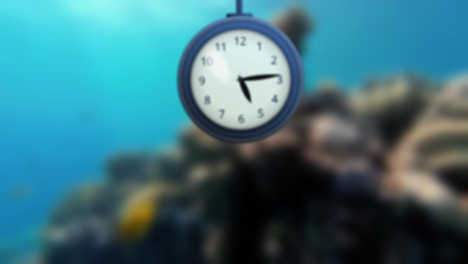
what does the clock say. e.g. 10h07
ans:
5h14
